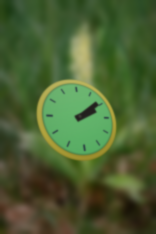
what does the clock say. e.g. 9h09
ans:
2h09
